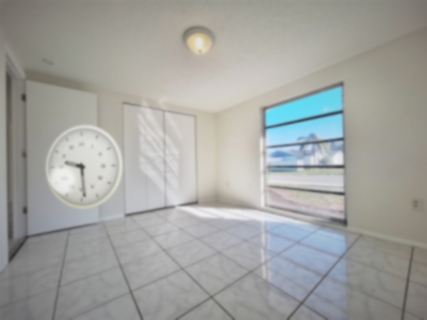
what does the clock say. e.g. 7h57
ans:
9h29
